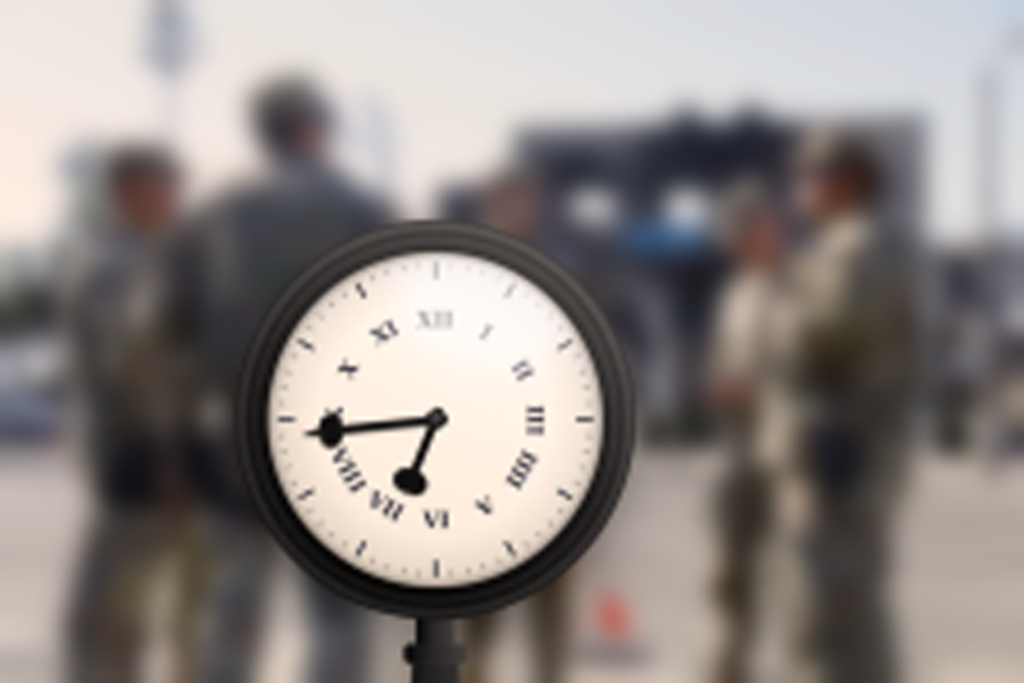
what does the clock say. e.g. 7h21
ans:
6h44
